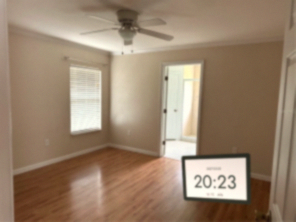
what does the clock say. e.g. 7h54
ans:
20h23
